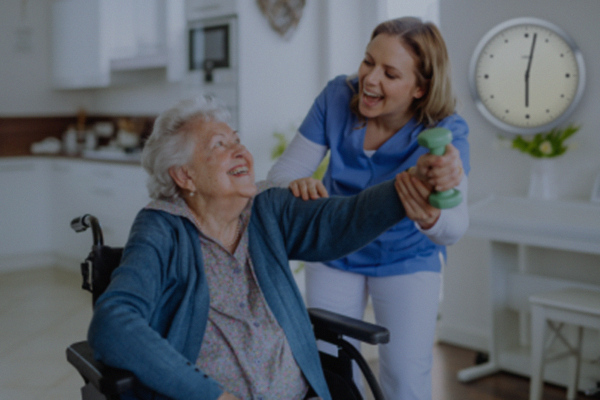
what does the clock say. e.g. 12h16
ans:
6h02
